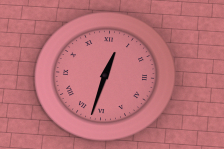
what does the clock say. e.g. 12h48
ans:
12h32
